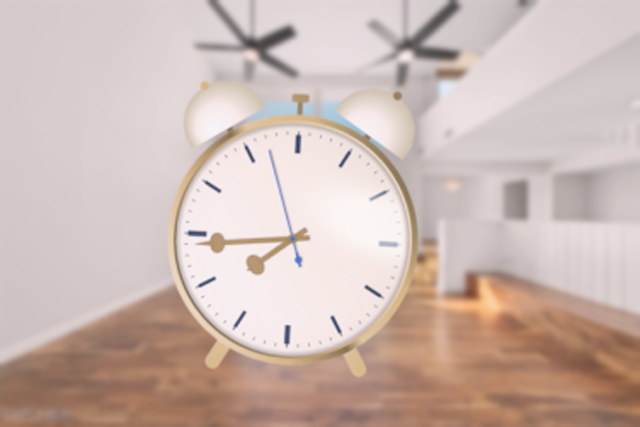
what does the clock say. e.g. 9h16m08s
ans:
7h43m57s
